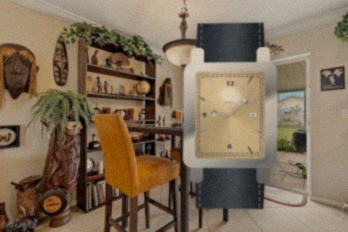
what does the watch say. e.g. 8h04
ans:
9h08
